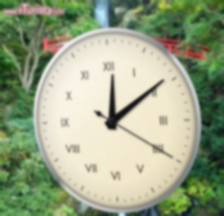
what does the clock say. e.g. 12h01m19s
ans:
12h09m20s
